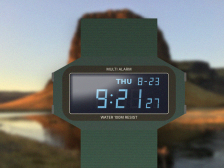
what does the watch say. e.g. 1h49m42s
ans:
9h21m27s
